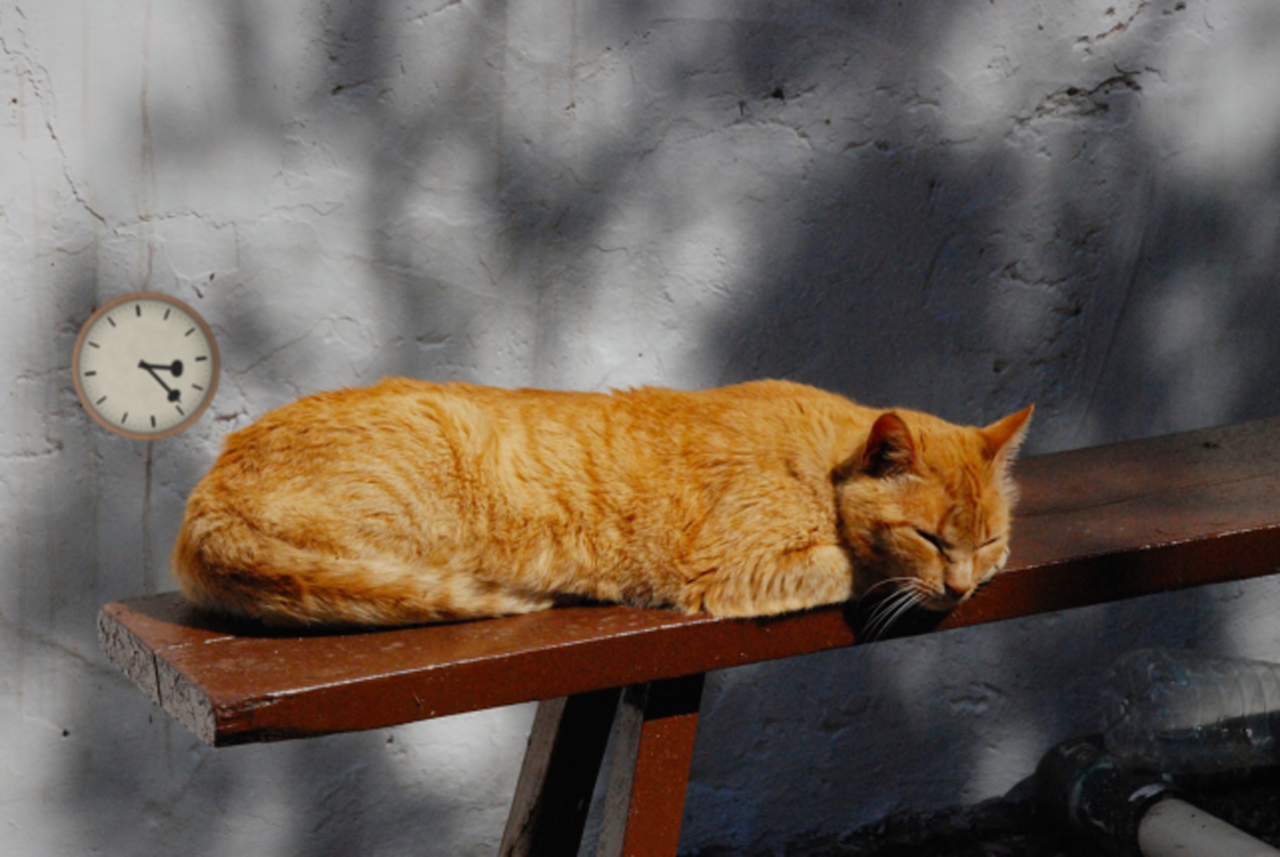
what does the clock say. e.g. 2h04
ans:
3h24
